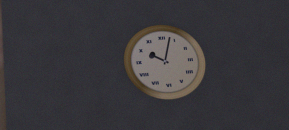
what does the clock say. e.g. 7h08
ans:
10h03
